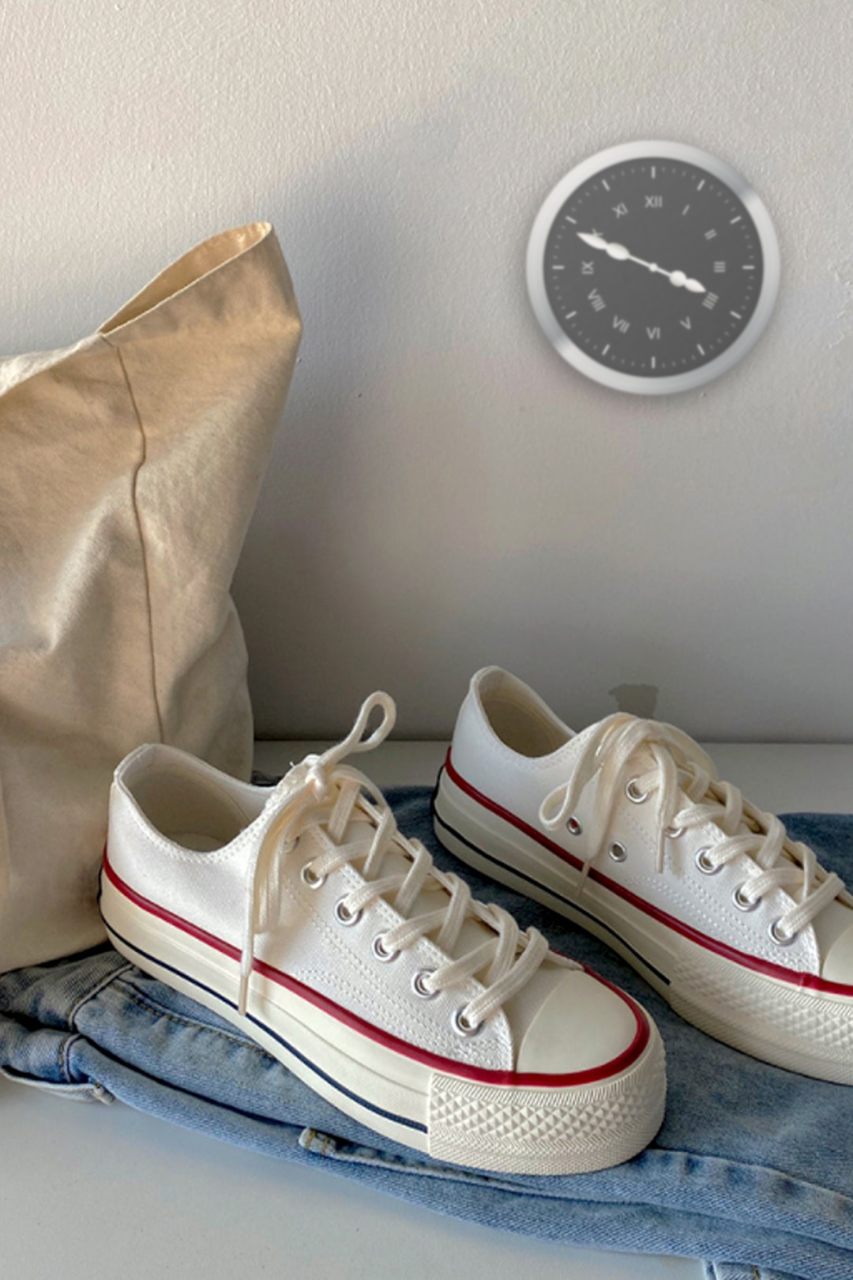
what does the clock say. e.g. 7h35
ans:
3h49
